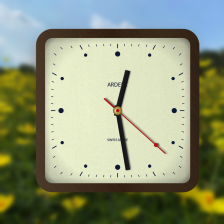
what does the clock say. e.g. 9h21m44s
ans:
12h28m22s
